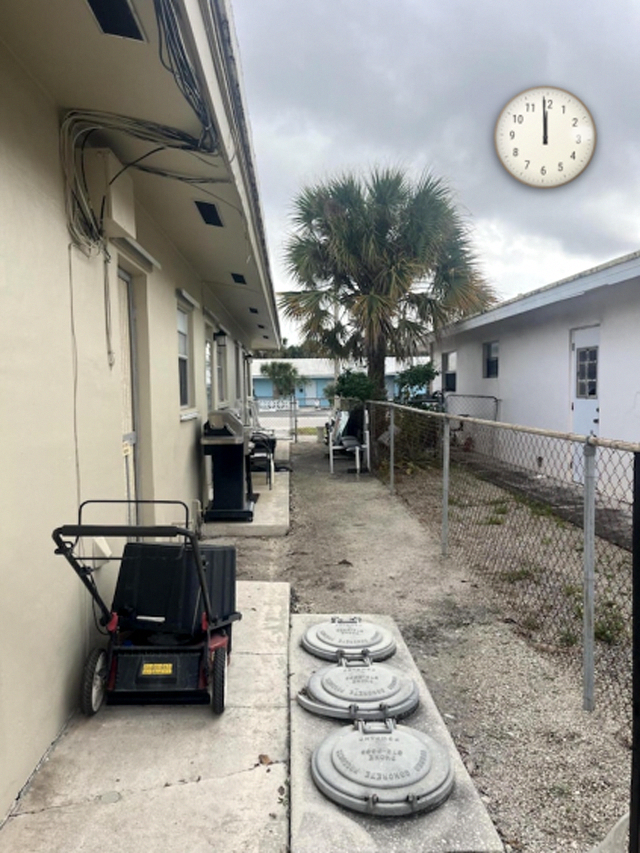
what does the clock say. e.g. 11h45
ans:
11h59
